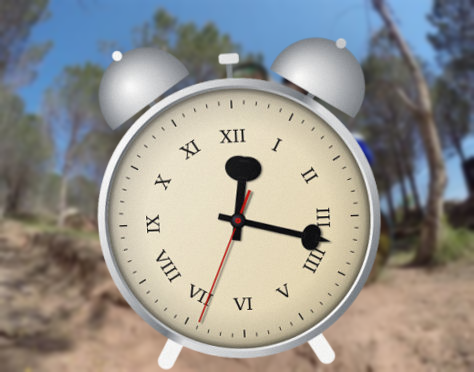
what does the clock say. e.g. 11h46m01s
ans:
12h17m34s
